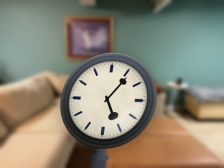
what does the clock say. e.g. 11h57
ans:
5h06
